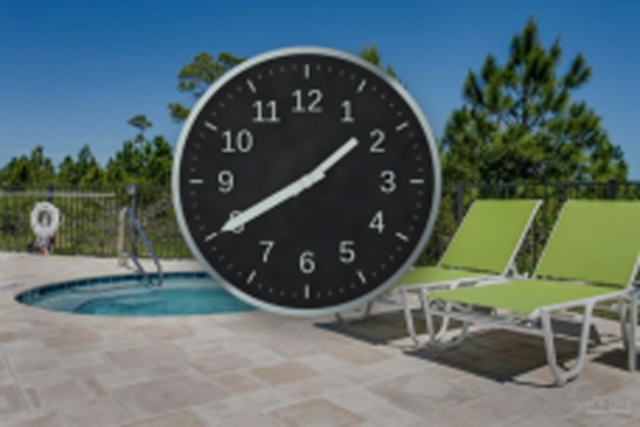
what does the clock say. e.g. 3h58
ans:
1h40
